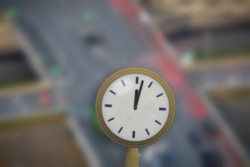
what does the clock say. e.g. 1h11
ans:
12h02
